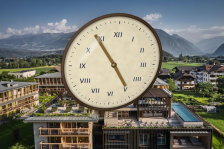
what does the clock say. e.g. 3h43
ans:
4h54
